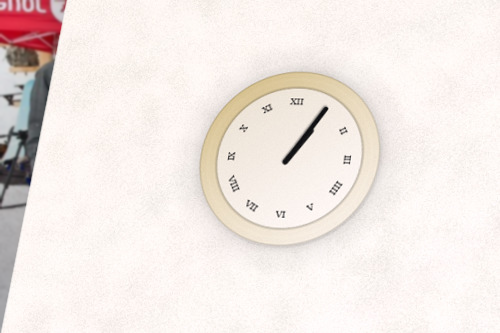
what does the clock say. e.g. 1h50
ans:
1h05
